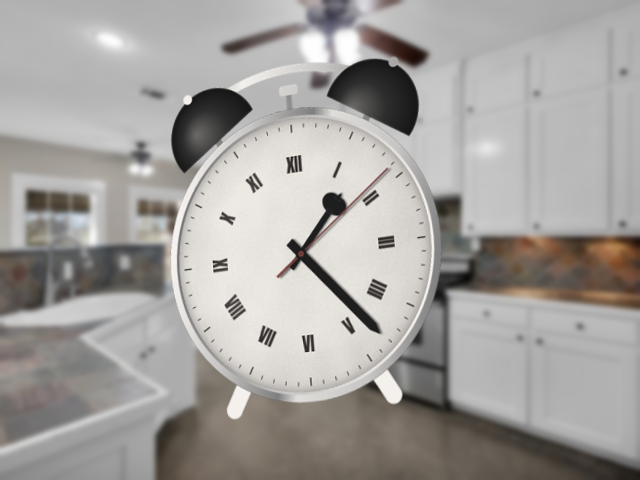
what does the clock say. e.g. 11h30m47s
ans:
1h23m09s
